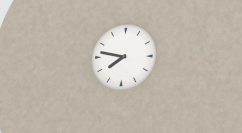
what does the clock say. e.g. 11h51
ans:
7h47
